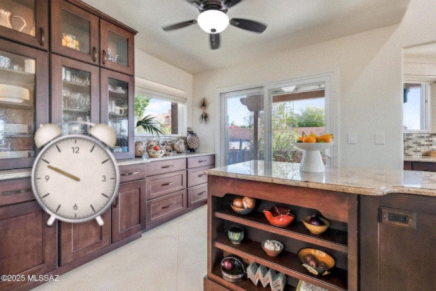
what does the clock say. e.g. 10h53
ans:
9h49
